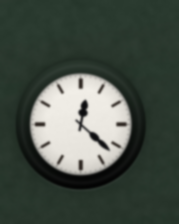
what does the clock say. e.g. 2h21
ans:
12h22
